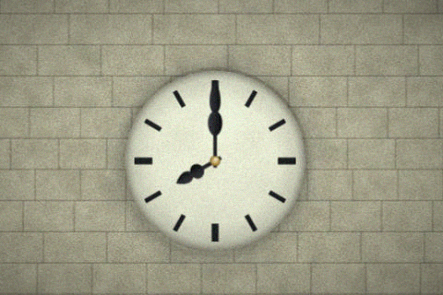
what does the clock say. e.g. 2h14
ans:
8h00
